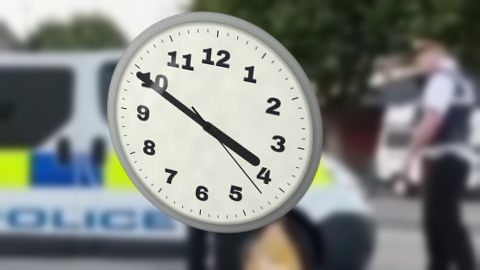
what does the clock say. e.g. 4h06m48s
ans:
3h49m22s
